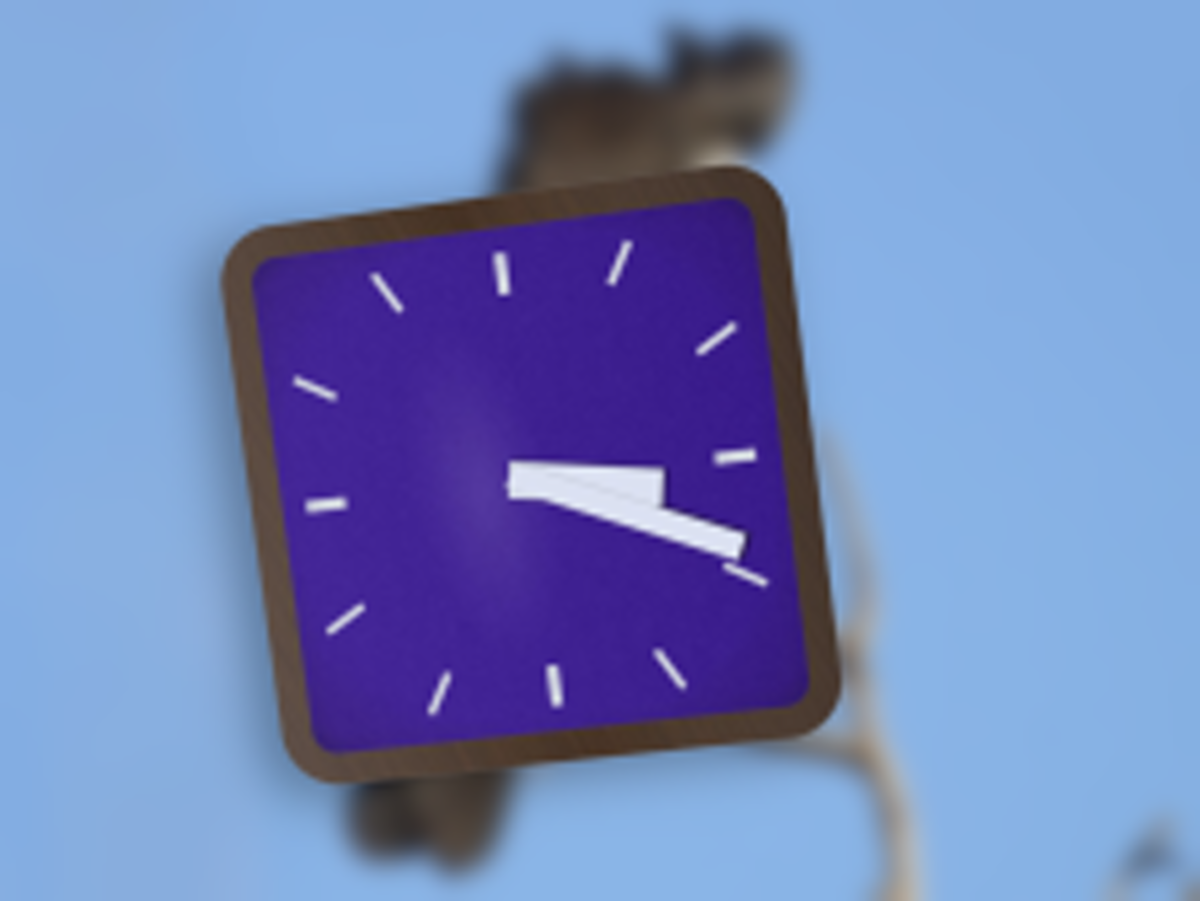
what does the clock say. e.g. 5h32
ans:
3h19
